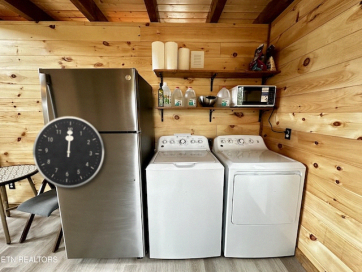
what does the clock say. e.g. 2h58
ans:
12h00
